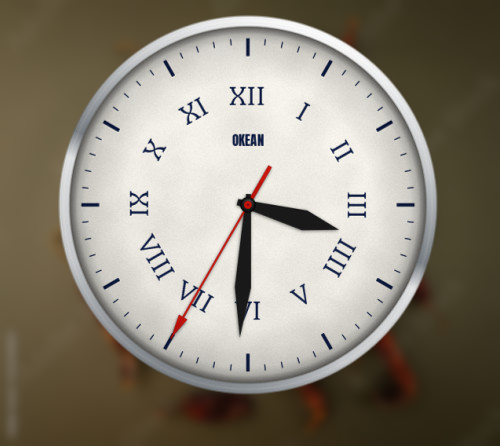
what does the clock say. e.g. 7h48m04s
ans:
3h30m35s
